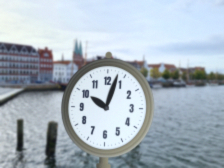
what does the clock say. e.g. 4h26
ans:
10h03
